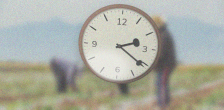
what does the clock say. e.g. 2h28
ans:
2h21
